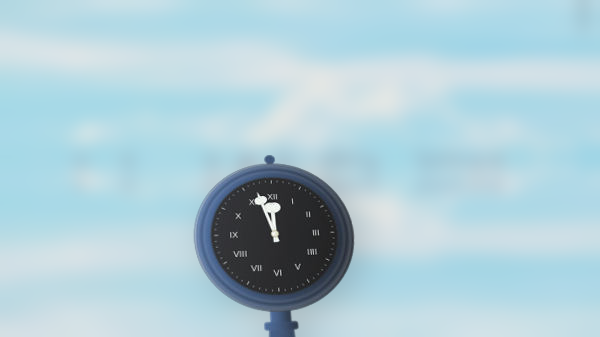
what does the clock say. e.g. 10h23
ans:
11h57
